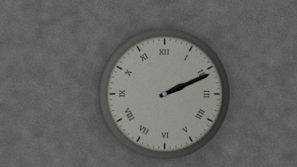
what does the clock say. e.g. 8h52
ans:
2h11
